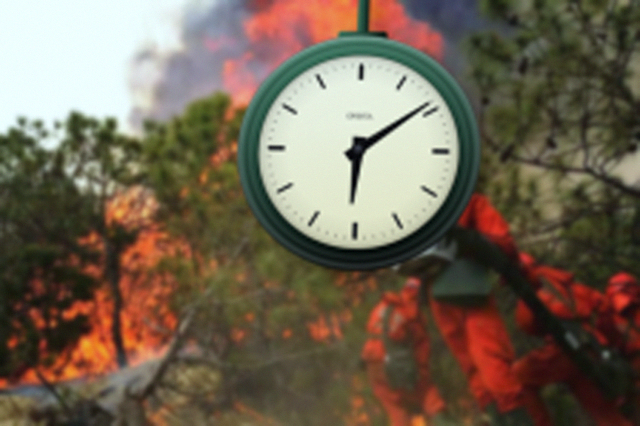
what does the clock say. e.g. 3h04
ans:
6h09
